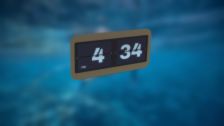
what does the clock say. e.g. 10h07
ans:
4h34
